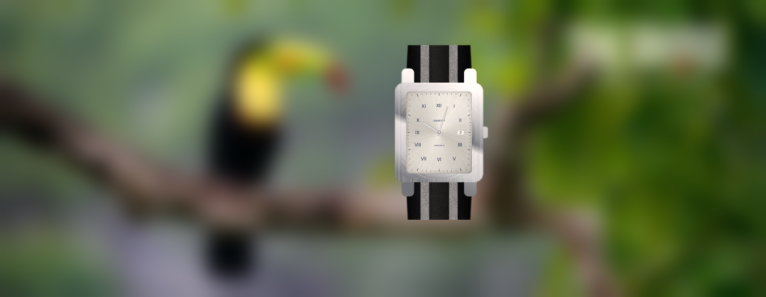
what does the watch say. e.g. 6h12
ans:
10h03
